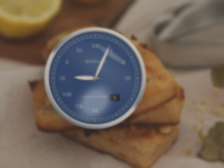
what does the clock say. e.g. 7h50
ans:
9h04
